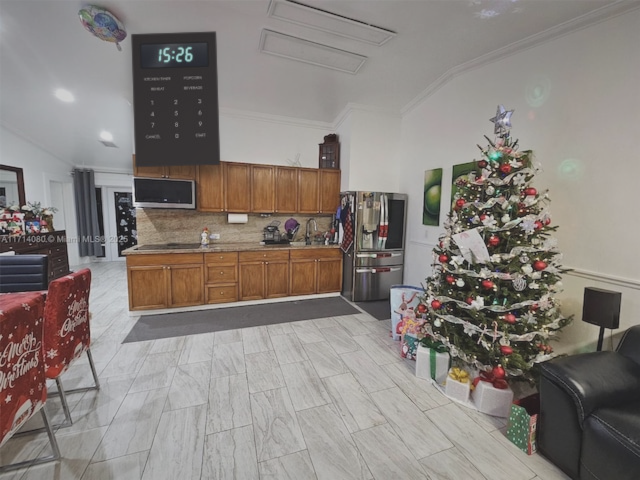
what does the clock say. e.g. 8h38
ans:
15h26
